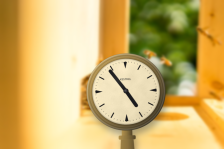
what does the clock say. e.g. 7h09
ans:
4h54
